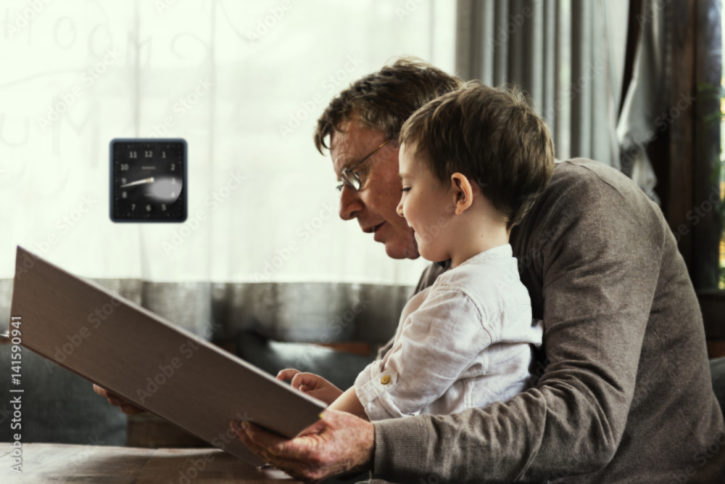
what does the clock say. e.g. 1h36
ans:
8h43
